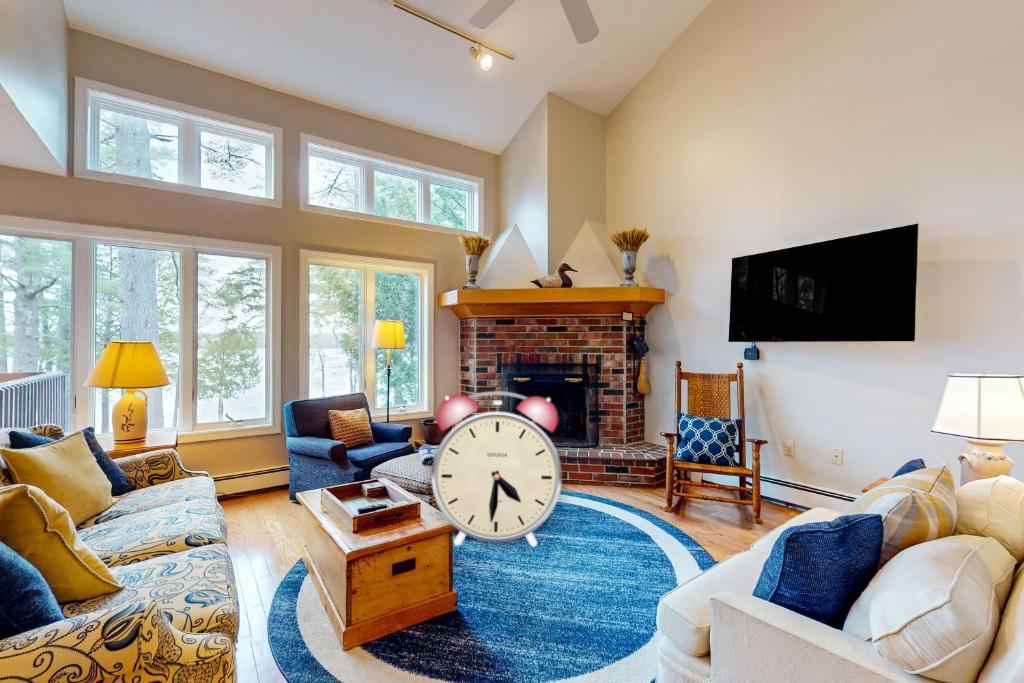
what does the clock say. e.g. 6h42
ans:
4h31
